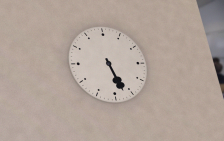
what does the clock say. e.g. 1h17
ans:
5h27
